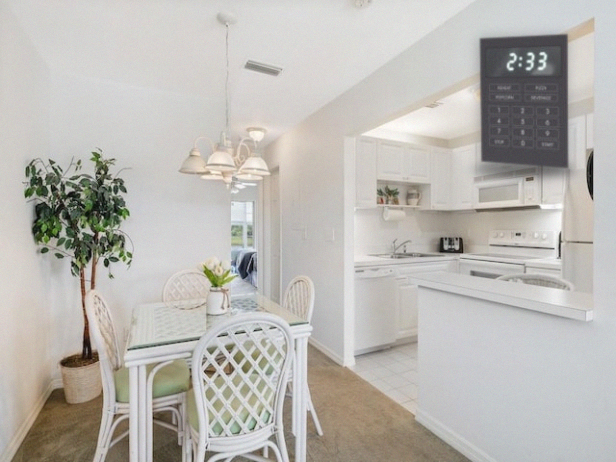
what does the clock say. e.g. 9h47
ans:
2h33
